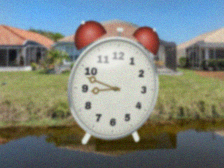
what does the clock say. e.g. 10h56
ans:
8h48
